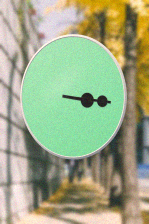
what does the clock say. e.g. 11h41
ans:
3h16
